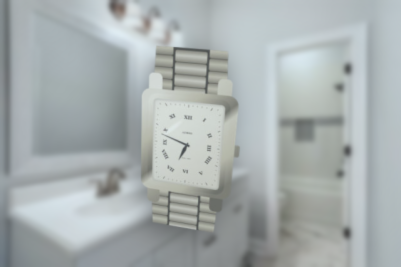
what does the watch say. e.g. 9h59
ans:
6h48
